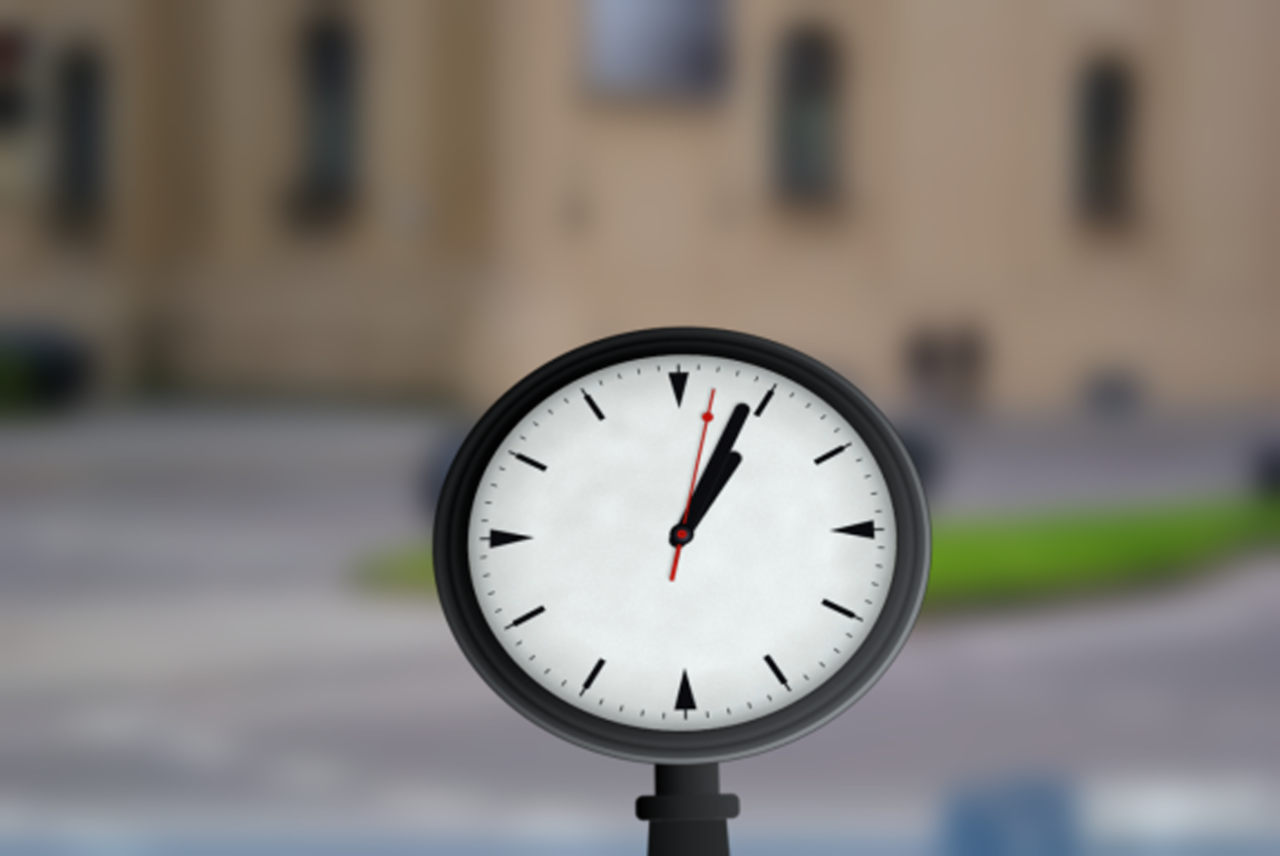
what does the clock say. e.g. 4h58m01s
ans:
1h04m02s
